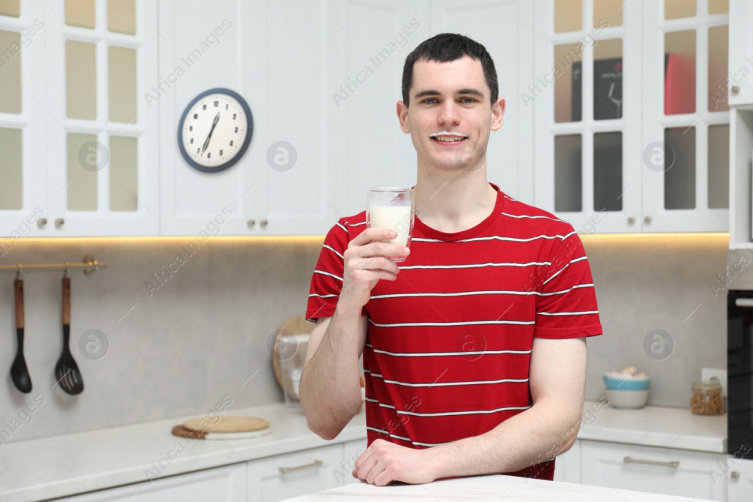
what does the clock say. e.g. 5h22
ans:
12h33
